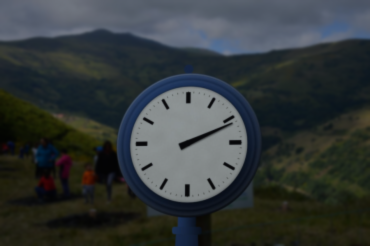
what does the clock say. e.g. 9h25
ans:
2h11
